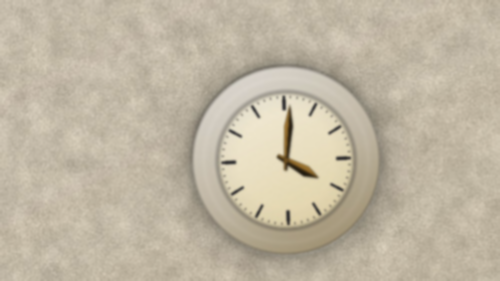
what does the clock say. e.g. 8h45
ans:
4h01
